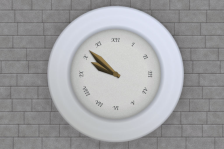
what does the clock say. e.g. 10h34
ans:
9h52
